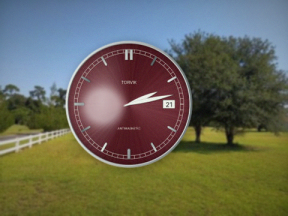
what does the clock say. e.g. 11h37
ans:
2h13
